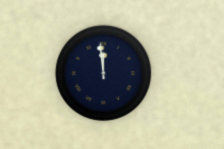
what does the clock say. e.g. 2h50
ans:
11h59
